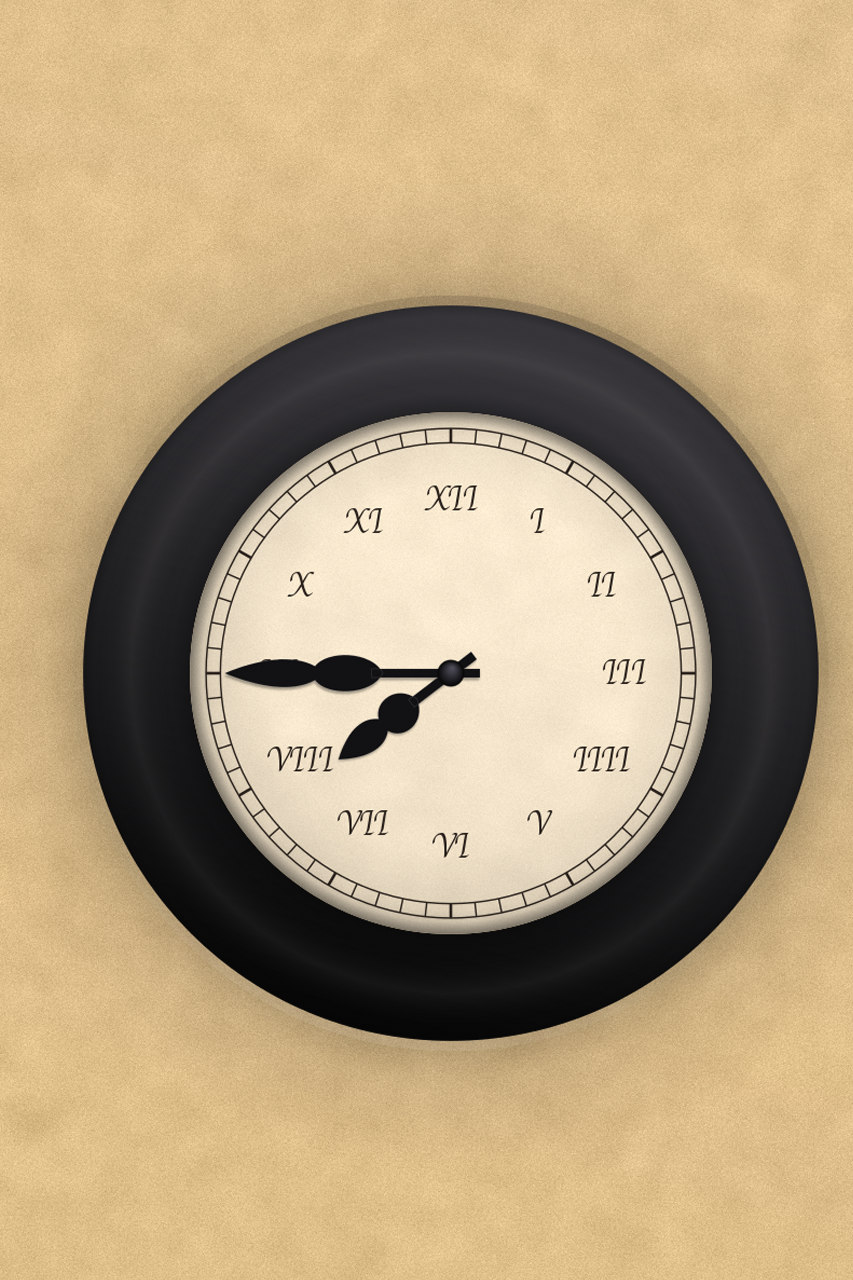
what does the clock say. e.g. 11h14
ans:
7h45
